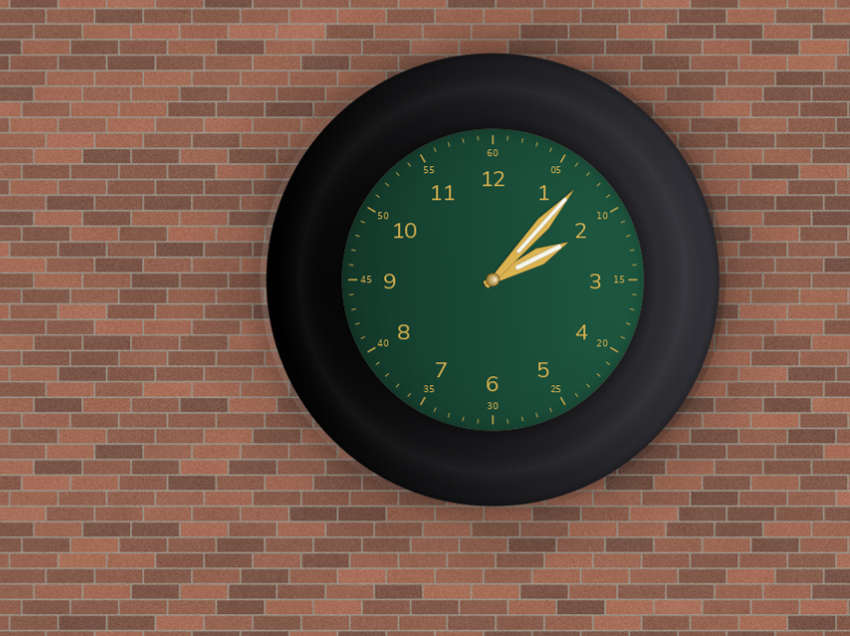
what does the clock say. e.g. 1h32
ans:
2h07
